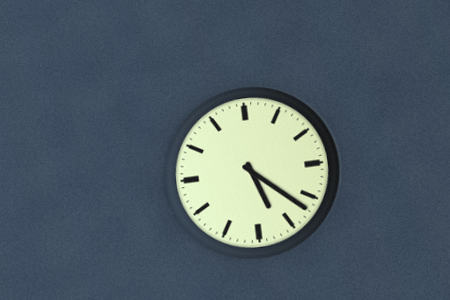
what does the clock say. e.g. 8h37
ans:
5h22
